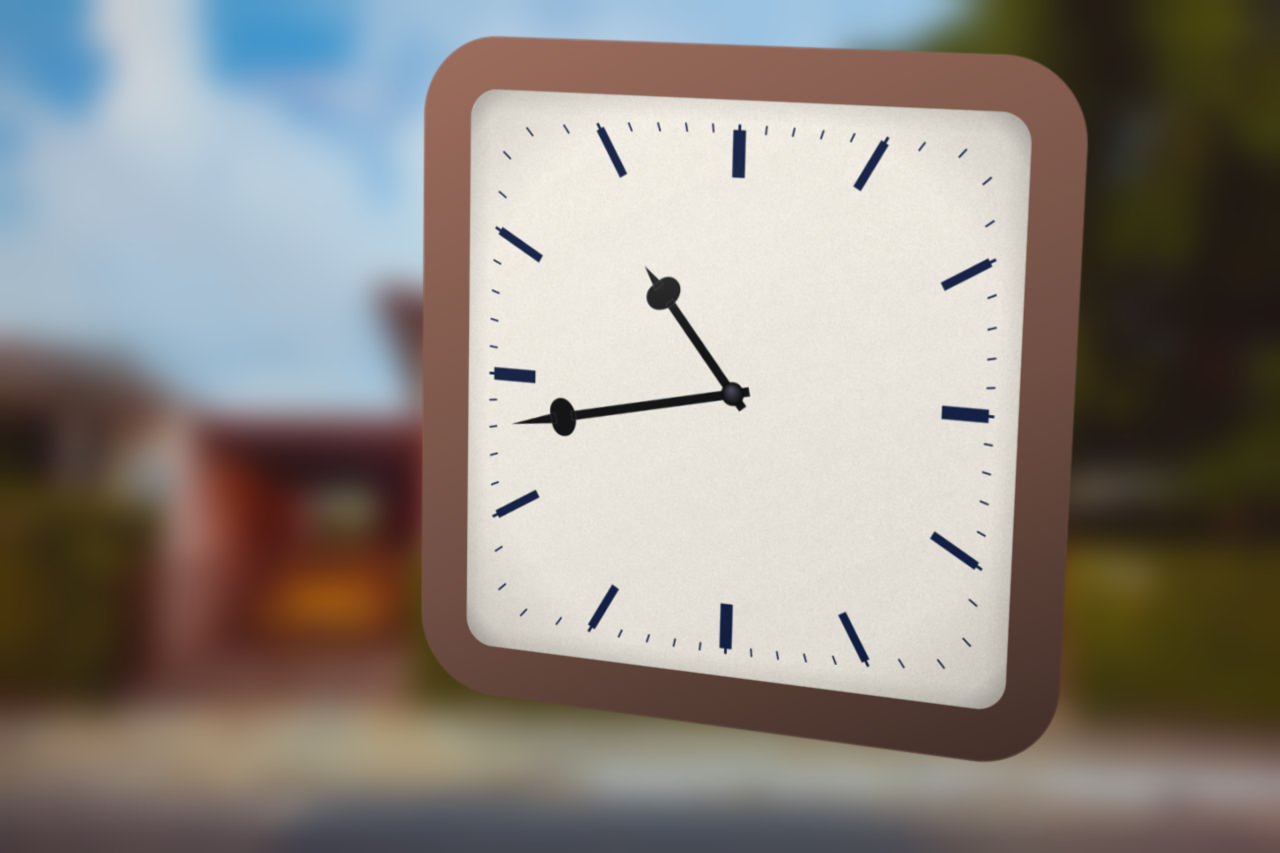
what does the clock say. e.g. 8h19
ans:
10h43
